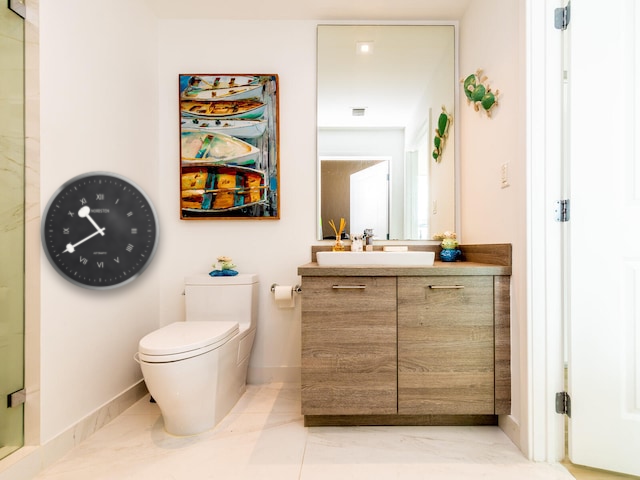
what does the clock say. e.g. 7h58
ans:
10h40
